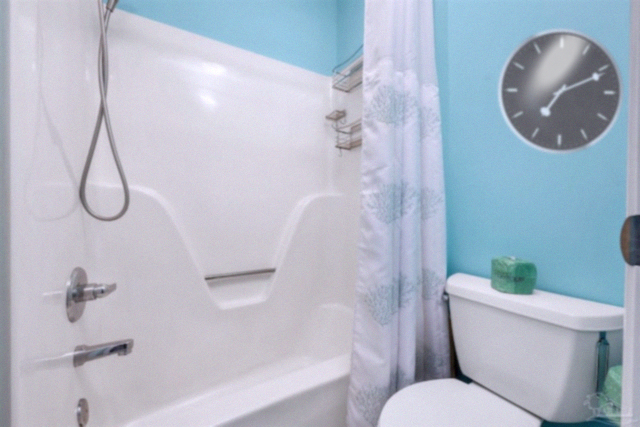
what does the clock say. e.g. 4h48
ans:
7h11
